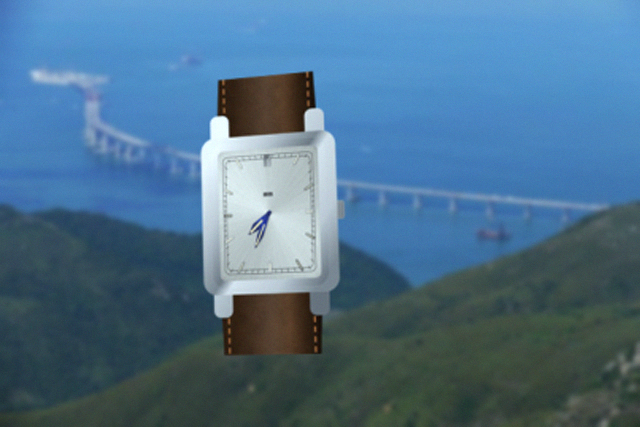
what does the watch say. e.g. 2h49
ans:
7h34
